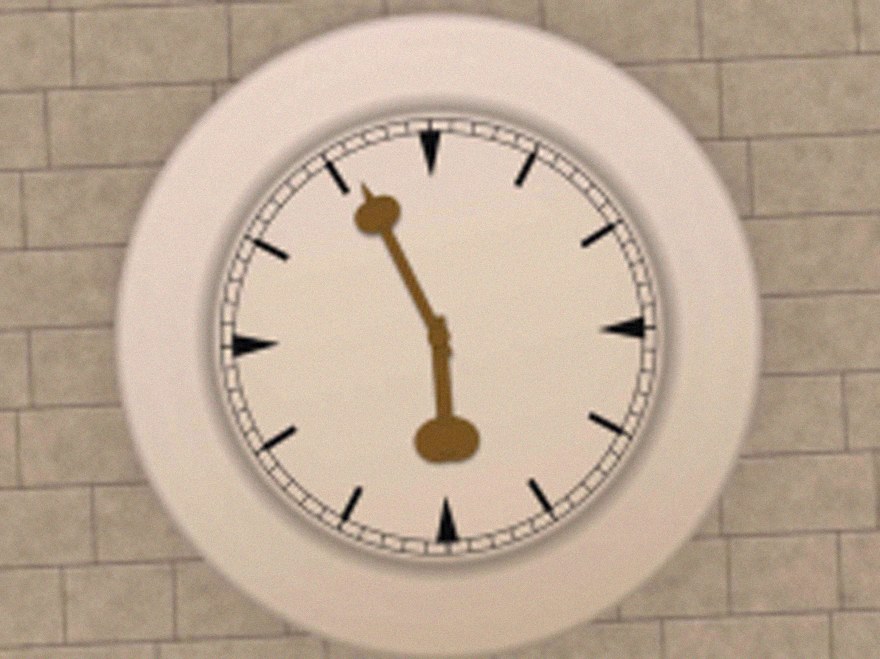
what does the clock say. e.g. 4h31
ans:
5h56
